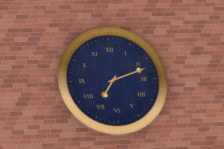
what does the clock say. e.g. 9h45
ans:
7h12
